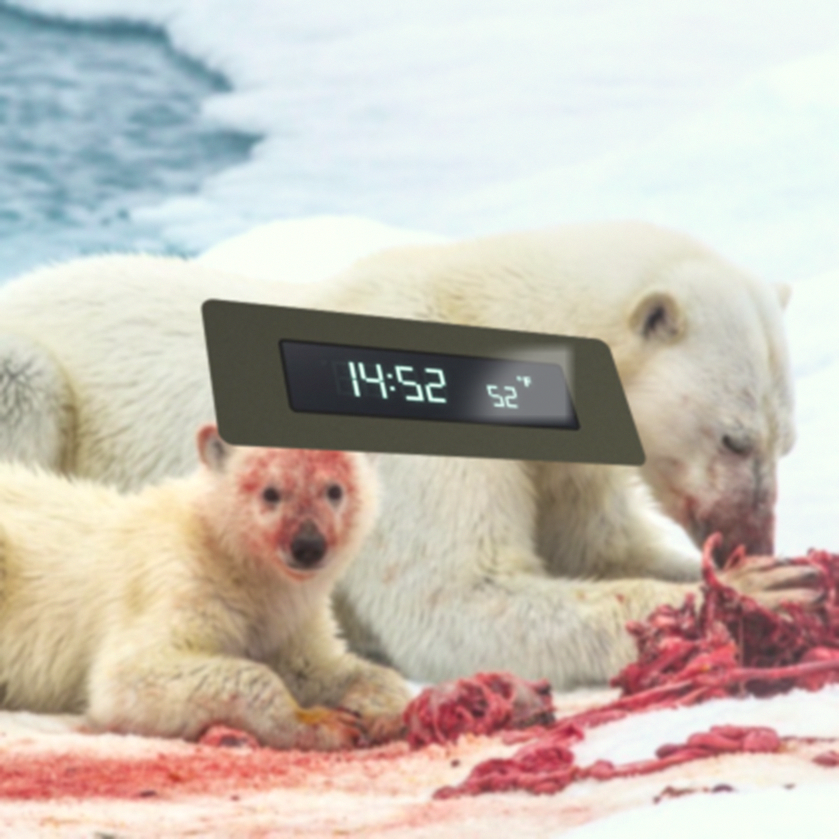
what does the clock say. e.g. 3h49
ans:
14h52
